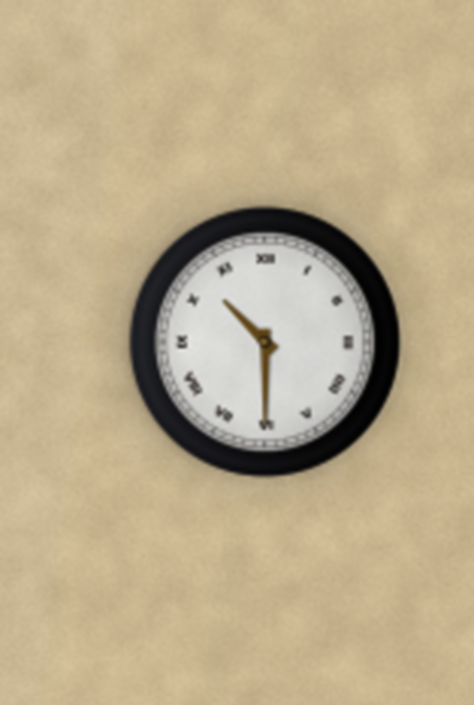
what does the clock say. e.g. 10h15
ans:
10h30
